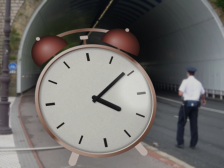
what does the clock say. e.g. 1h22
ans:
4h09
